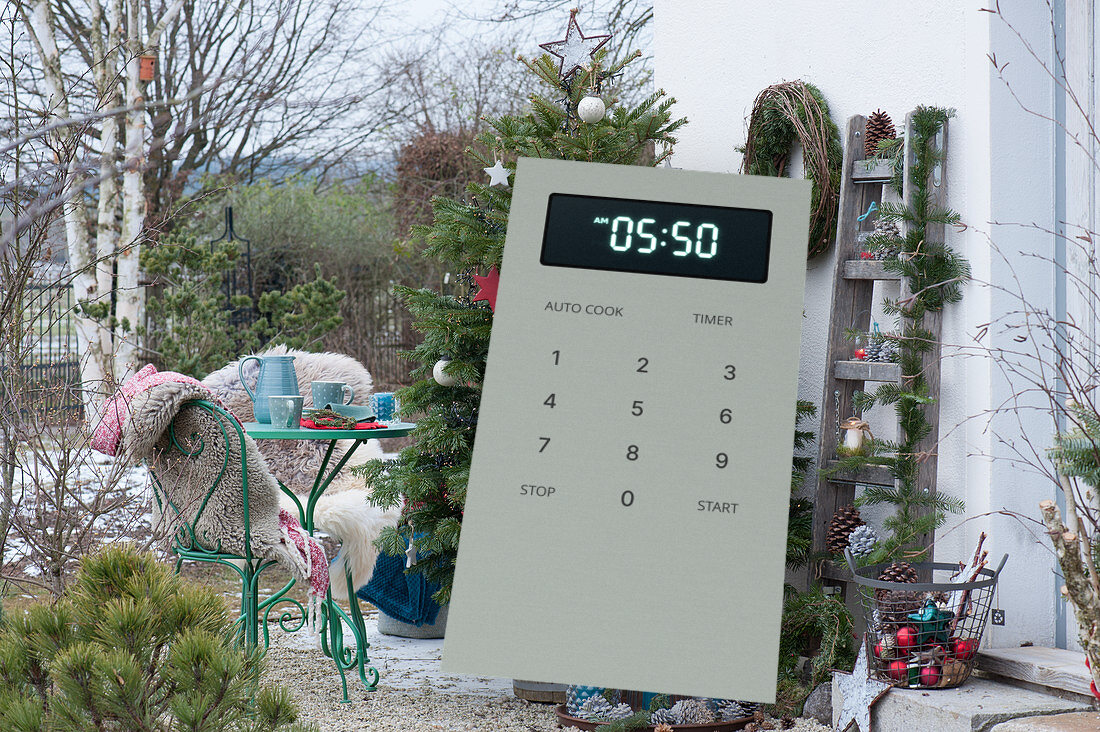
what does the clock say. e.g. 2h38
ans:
5h50
